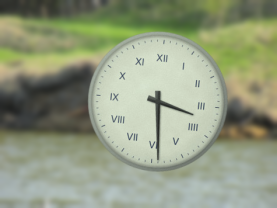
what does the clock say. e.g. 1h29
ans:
3h29
